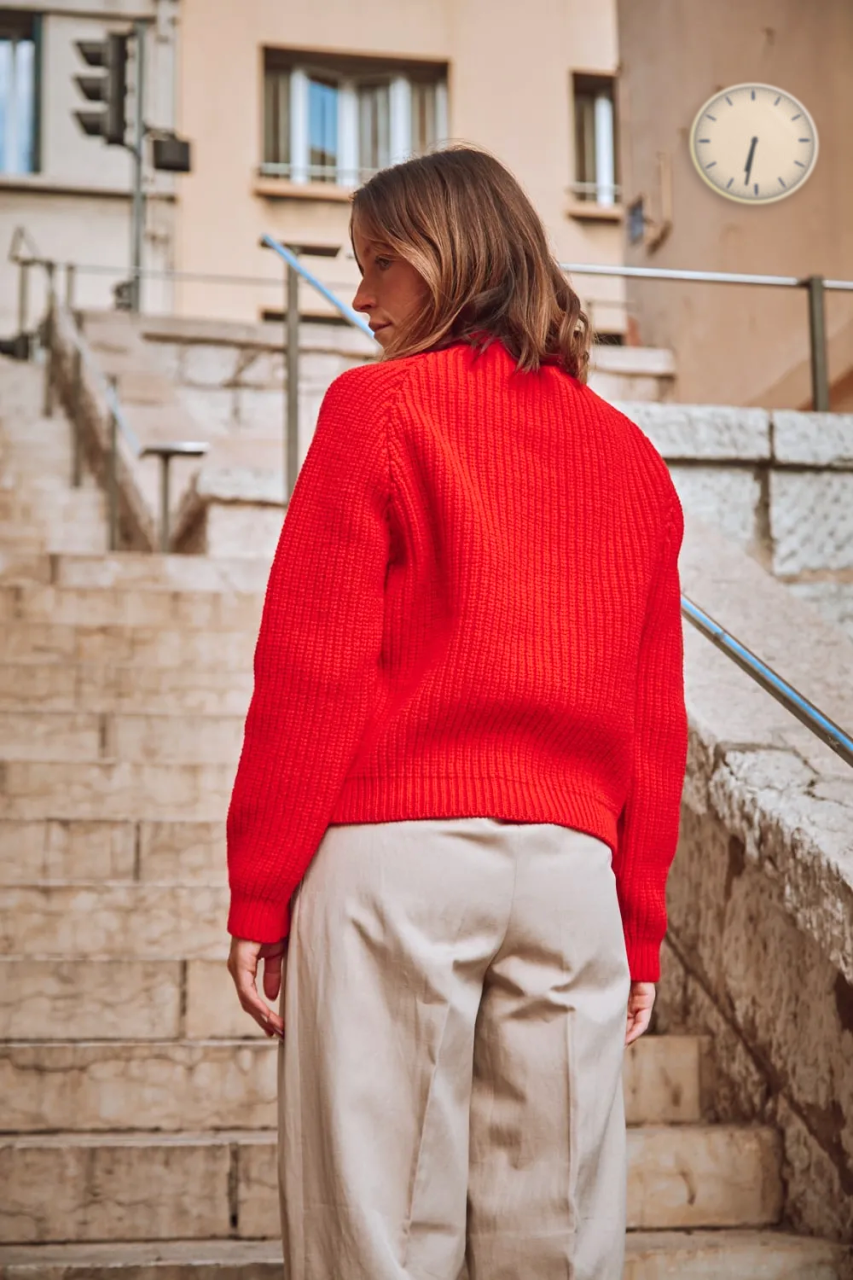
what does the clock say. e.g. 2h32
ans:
6h32
